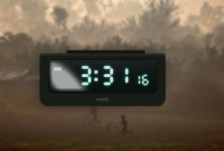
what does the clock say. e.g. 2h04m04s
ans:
3h31m16s
